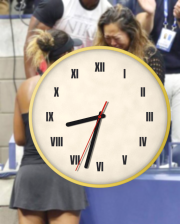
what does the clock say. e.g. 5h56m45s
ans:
8h32m34s
